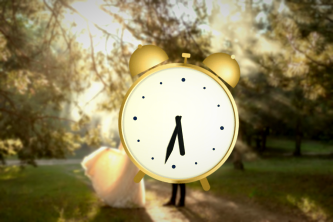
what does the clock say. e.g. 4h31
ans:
5h32
